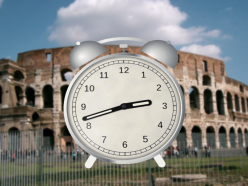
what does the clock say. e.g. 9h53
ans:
2h42
